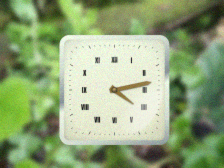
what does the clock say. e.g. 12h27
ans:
4h13
